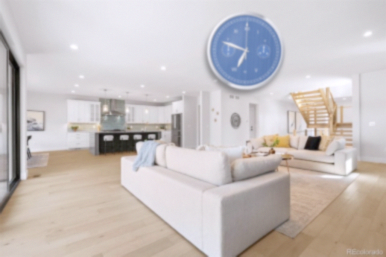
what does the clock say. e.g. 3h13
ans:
6h48
